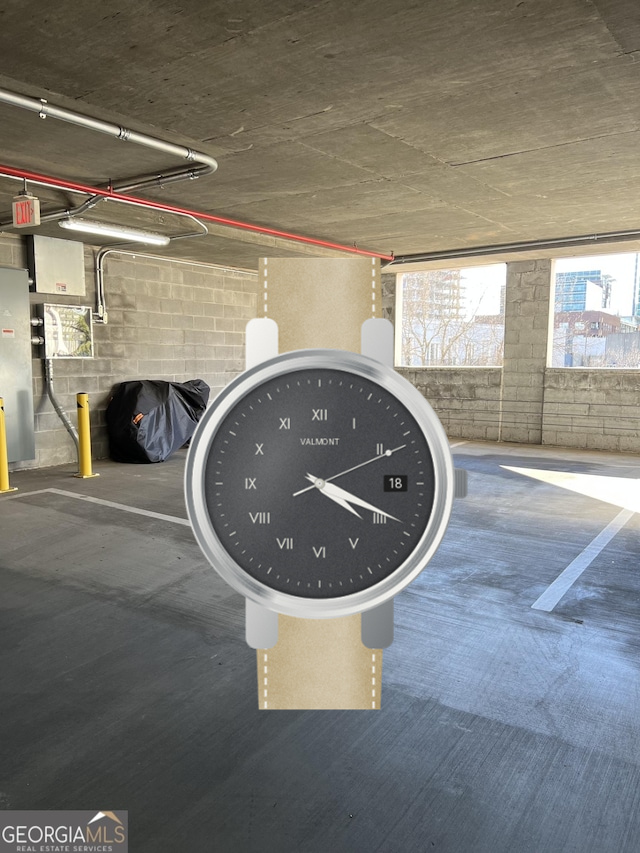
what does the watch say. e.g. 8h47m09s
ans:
4h19m11s
